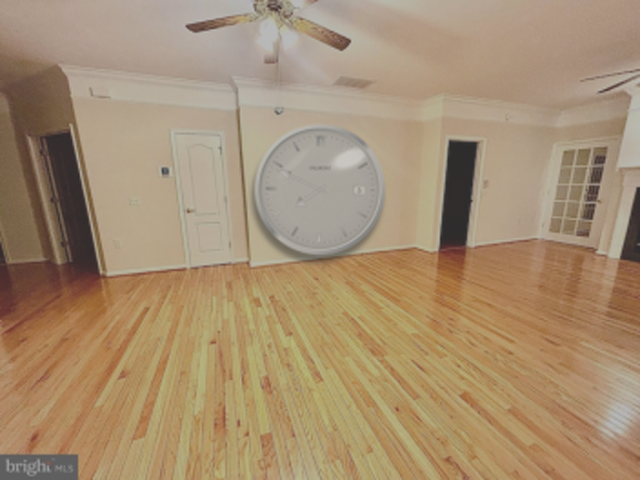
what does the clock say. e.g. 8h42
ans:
7h49
